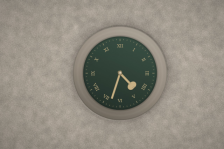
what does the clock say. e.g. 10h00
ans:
4h33
